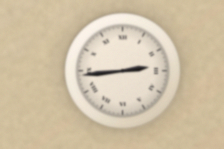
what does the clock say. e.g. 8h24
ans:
2h44
